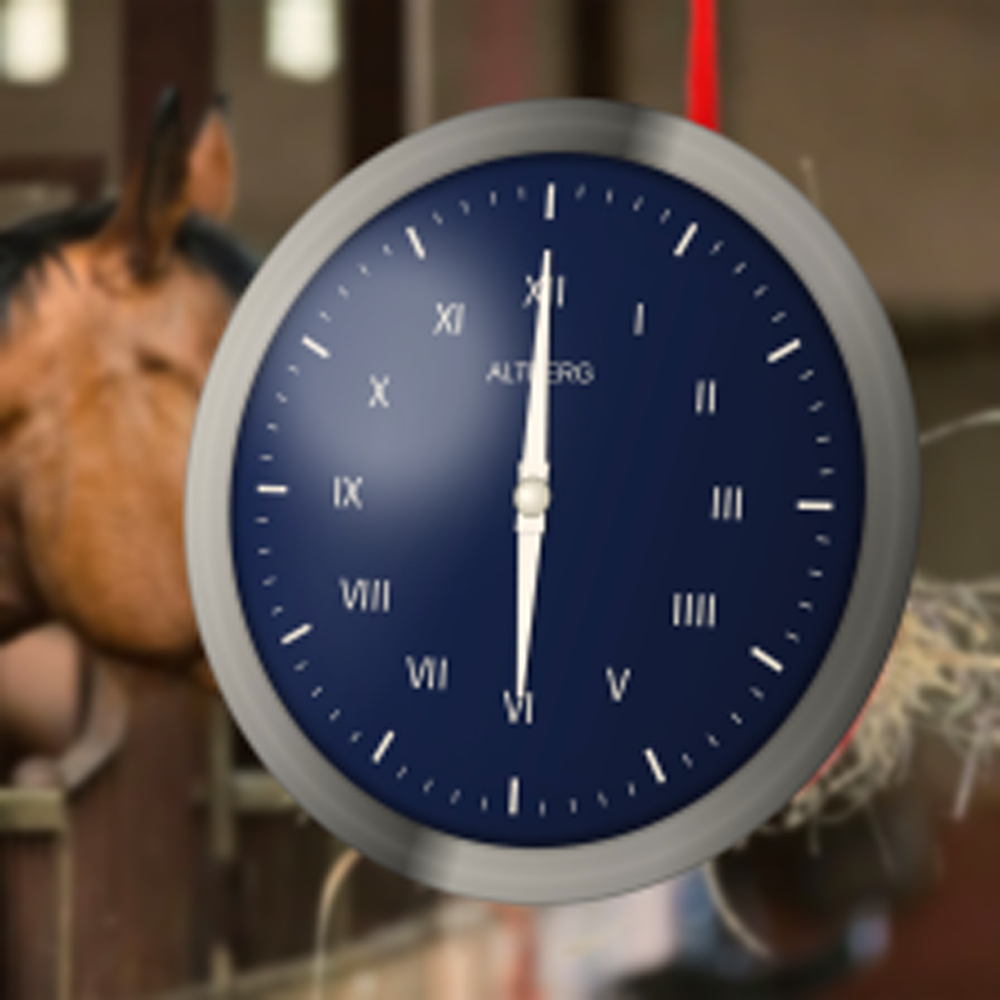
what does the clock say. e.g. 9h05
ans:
6h00
